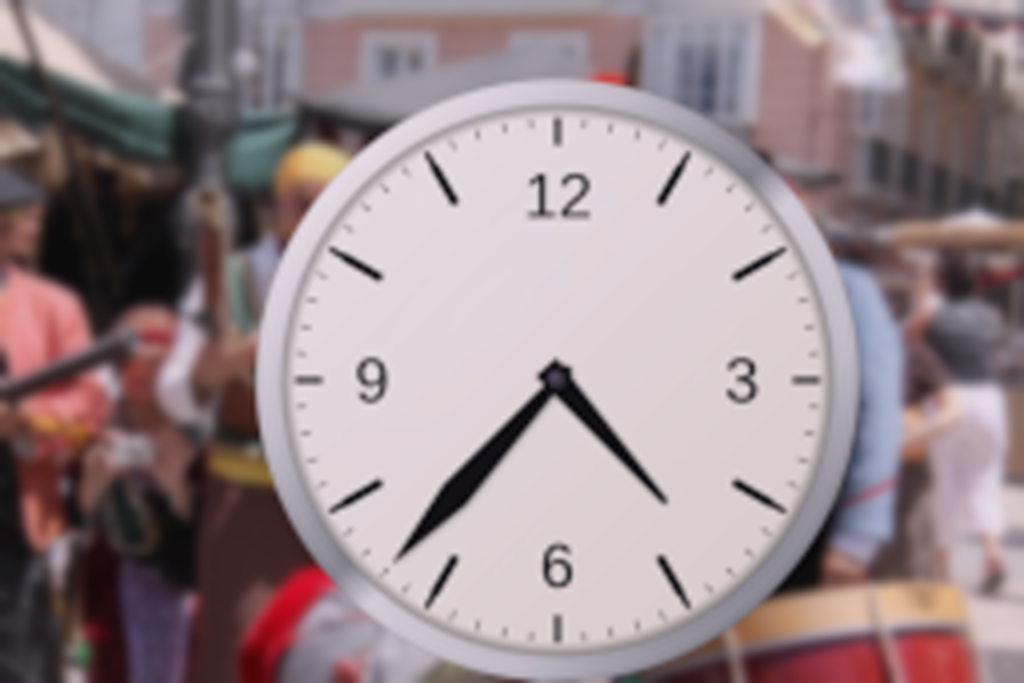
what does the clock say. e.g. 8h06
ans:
4h37
